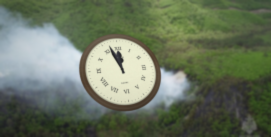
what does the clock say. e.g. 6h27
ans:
11h57
